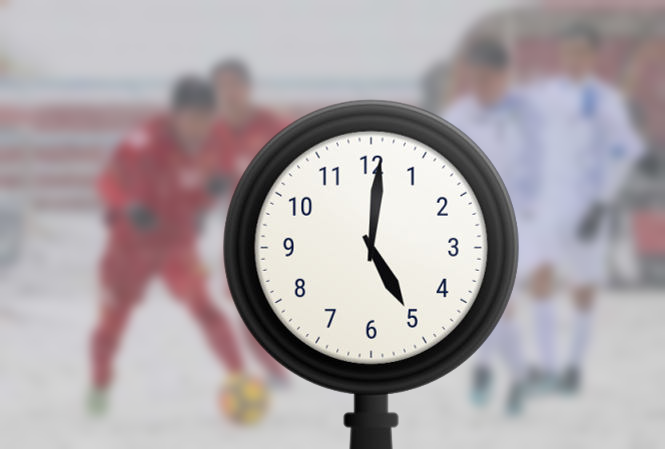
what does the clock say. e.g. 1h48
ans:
5h01
